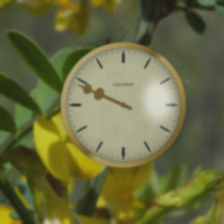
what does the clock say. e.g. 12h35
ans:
9h49
